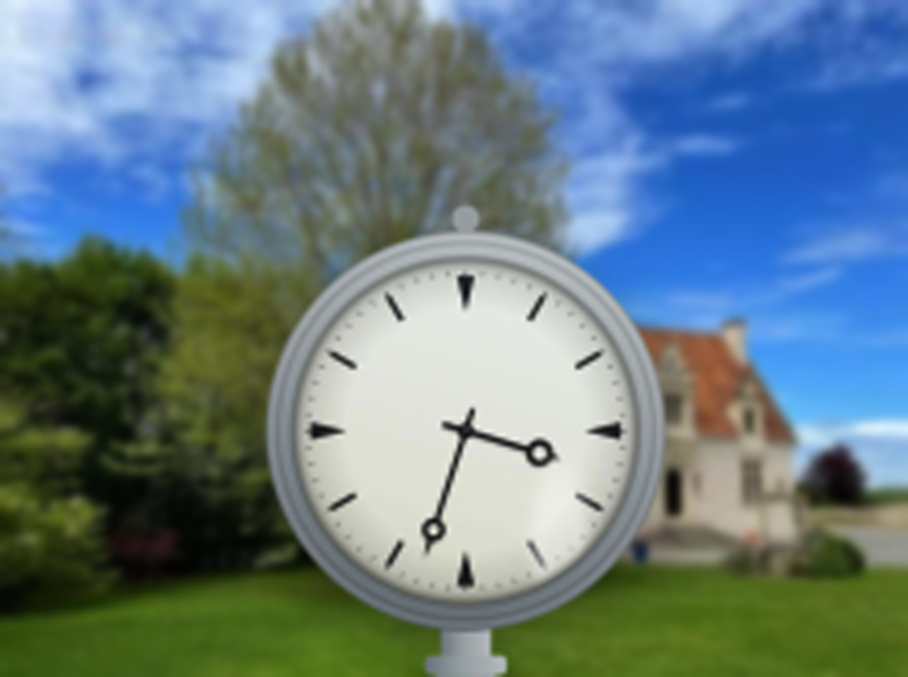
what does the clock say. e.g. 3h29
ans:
3h33
